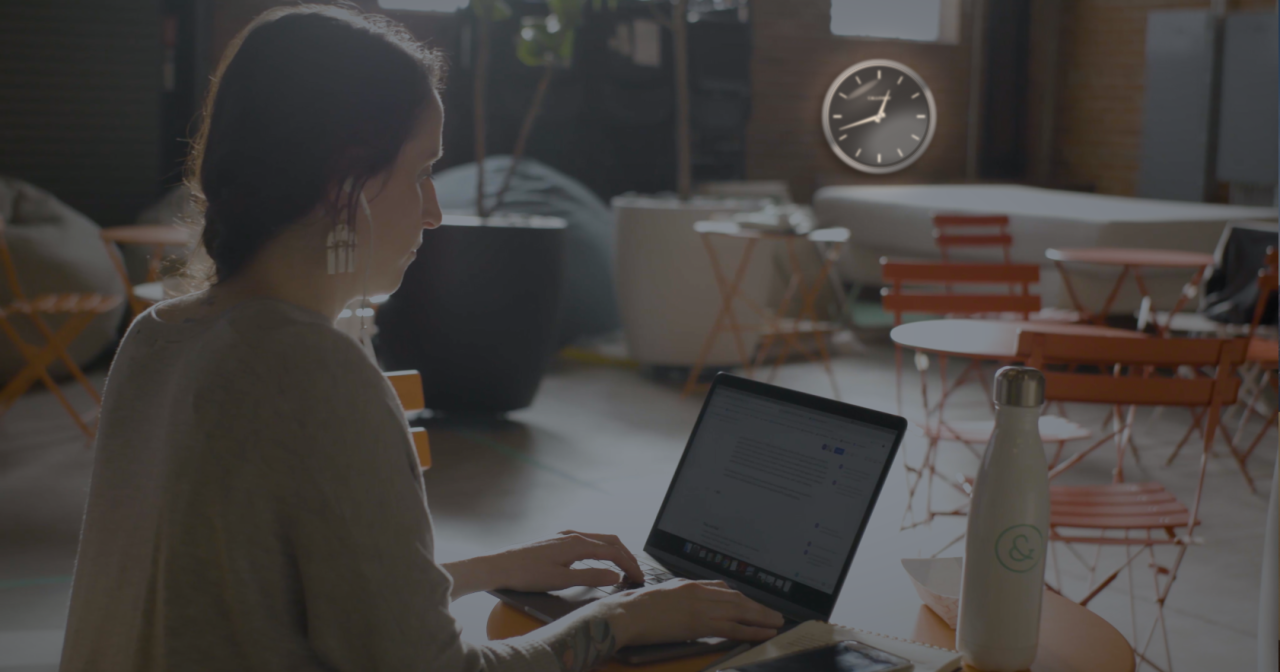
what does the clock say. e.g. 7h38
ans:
12h42
